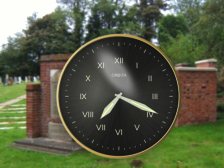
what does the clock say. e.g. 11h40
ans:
7h19
